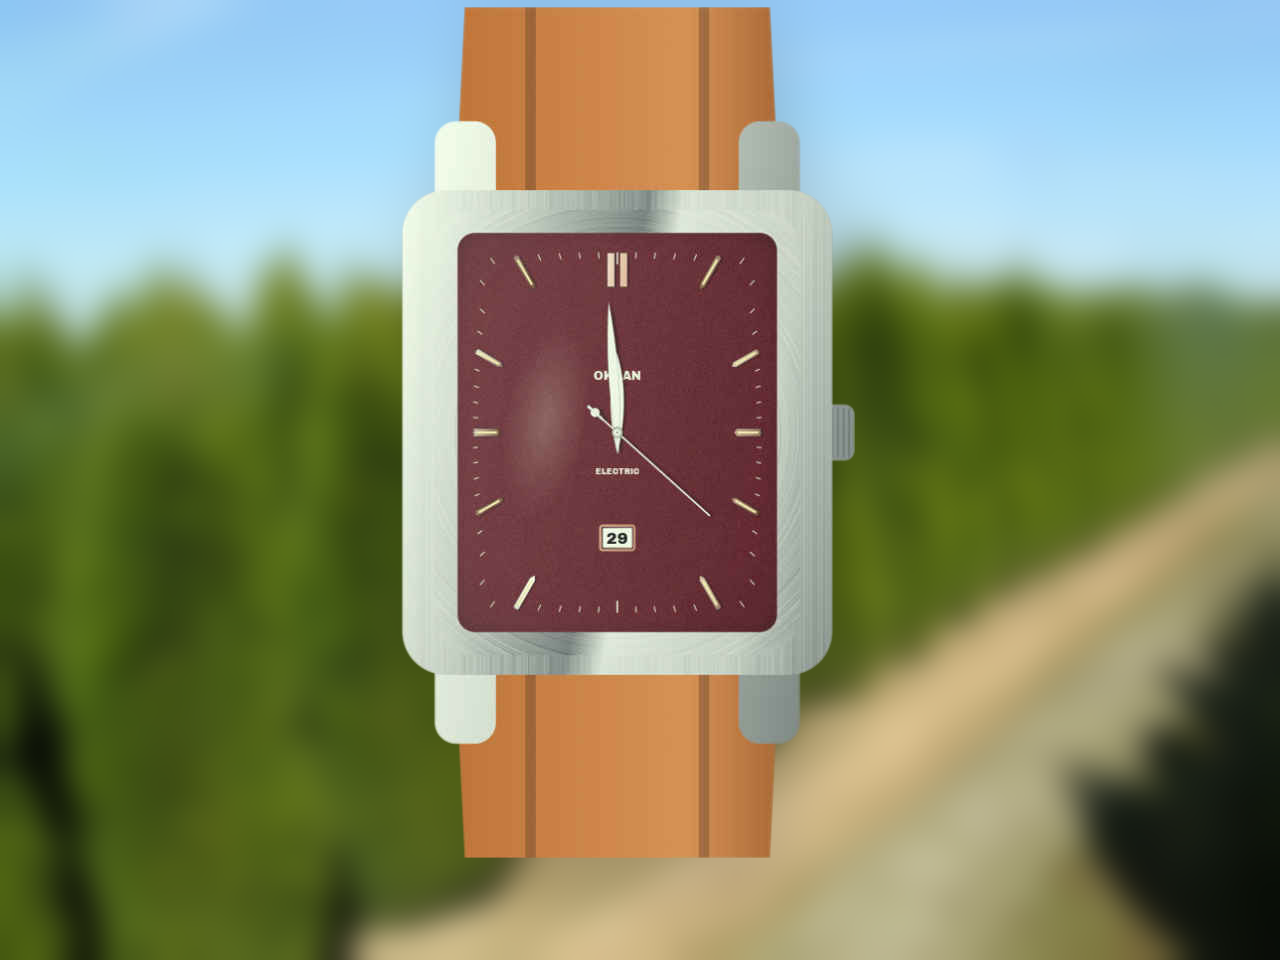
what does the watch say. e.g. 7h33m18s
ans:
11h59m22s
